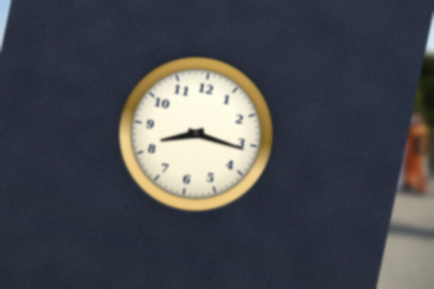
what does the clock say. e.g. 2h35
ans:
8h16
